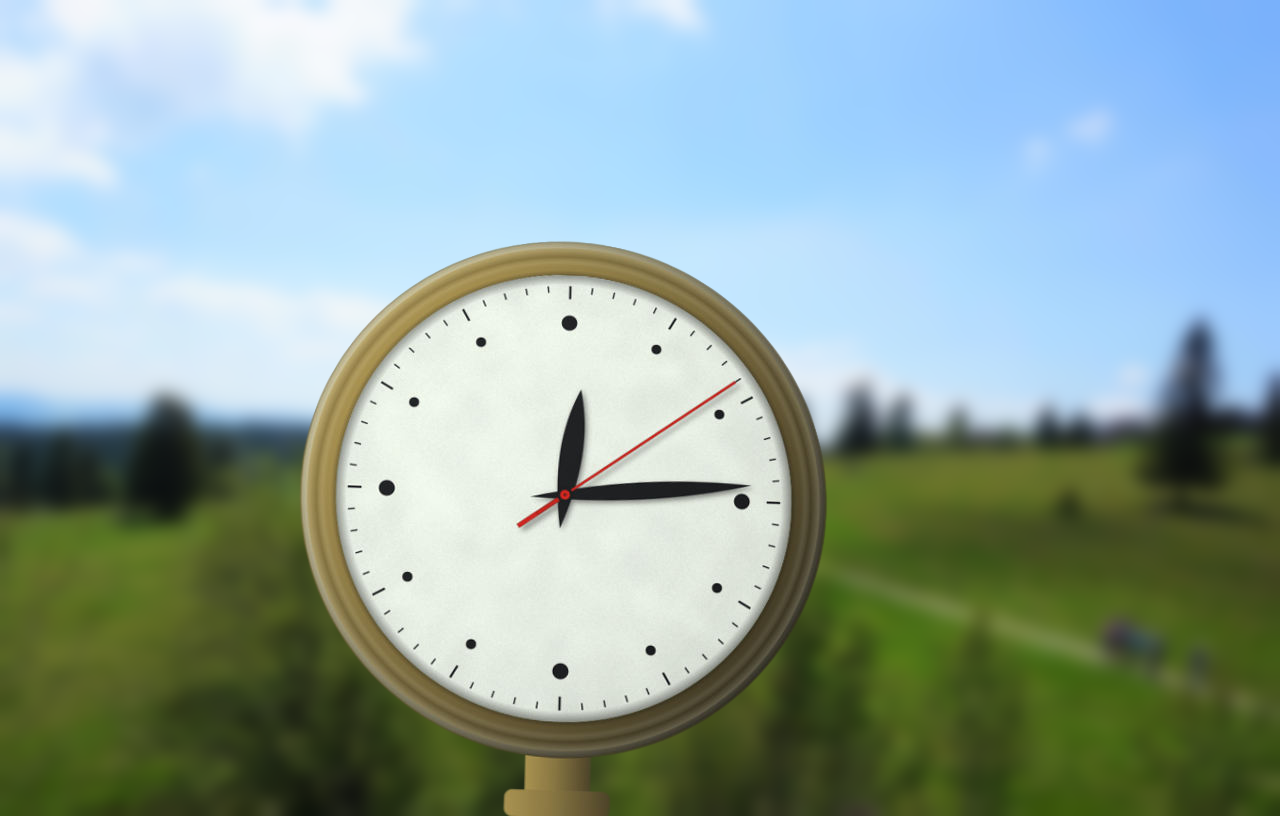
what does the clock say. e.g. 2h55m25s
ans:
12h14m09s
